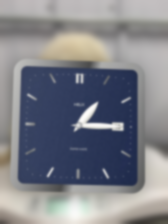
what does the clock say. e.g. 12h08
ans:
1h15
